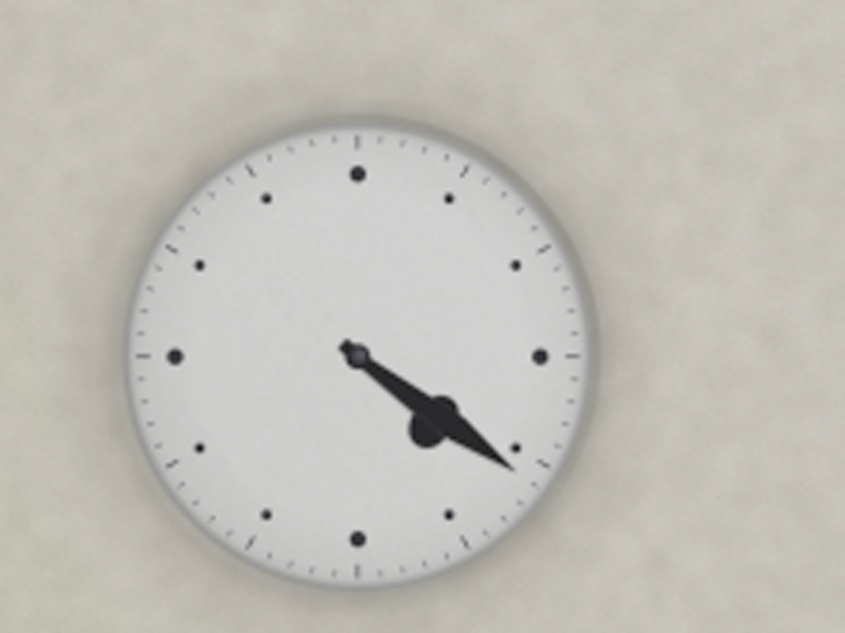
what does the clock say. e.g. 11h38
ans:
4h21
